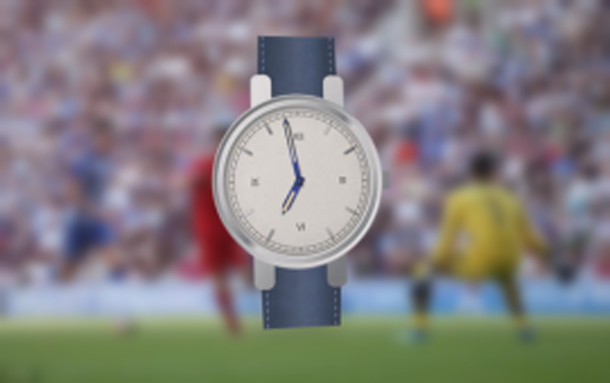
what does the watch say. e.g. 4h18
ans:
6h58
